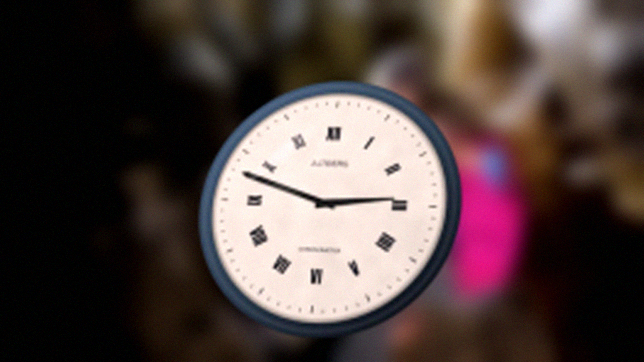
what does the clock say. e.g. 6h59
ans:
2h48
